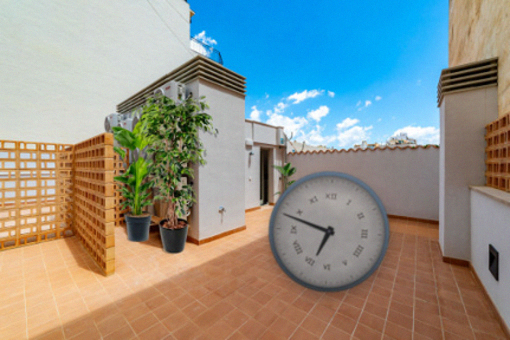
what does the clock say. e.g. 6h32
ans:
6h48
